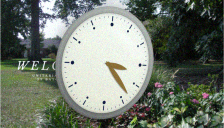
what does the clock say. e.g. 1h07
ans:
3h23
